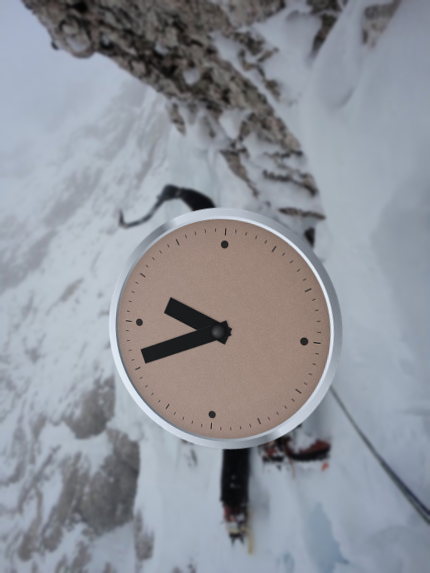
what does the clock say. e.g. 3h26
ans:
9h41
